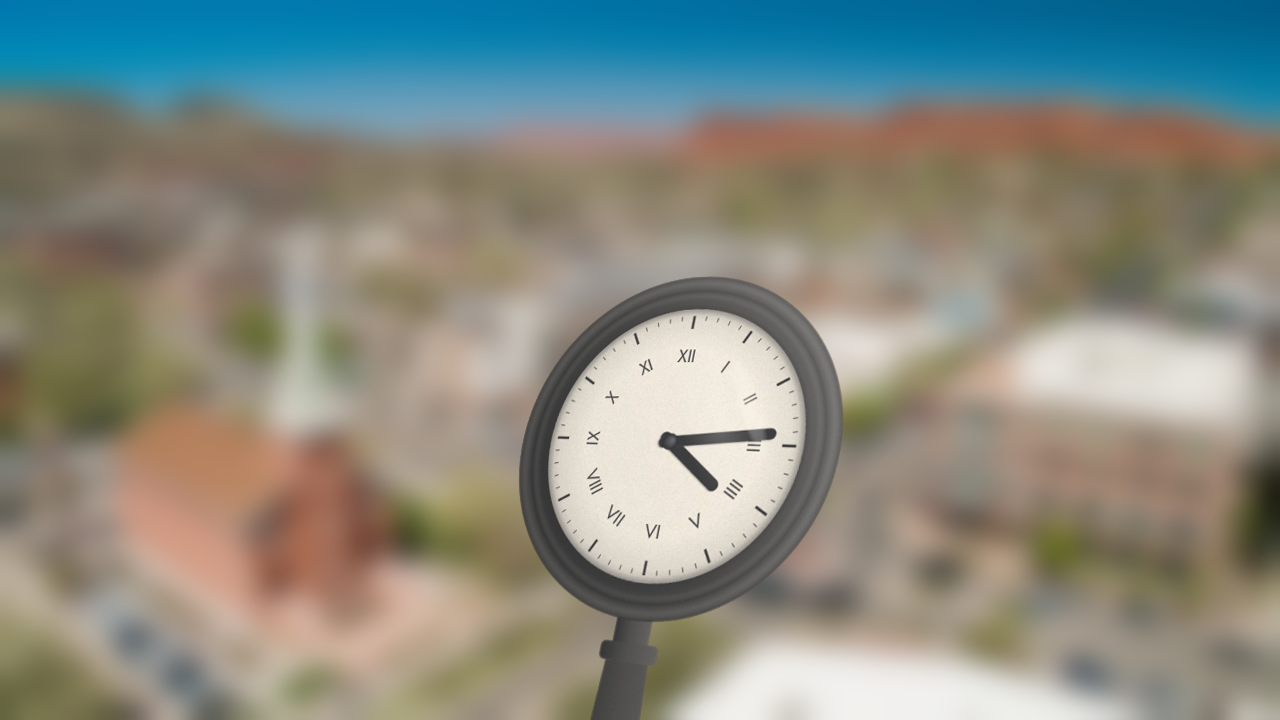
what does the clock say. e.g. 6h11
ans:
4h14
